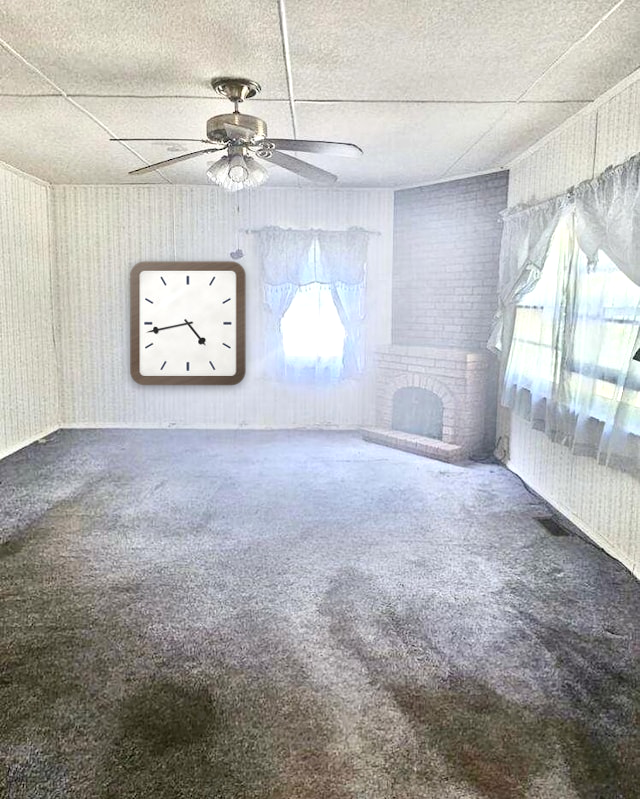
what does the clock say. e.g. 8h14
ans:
4h43
